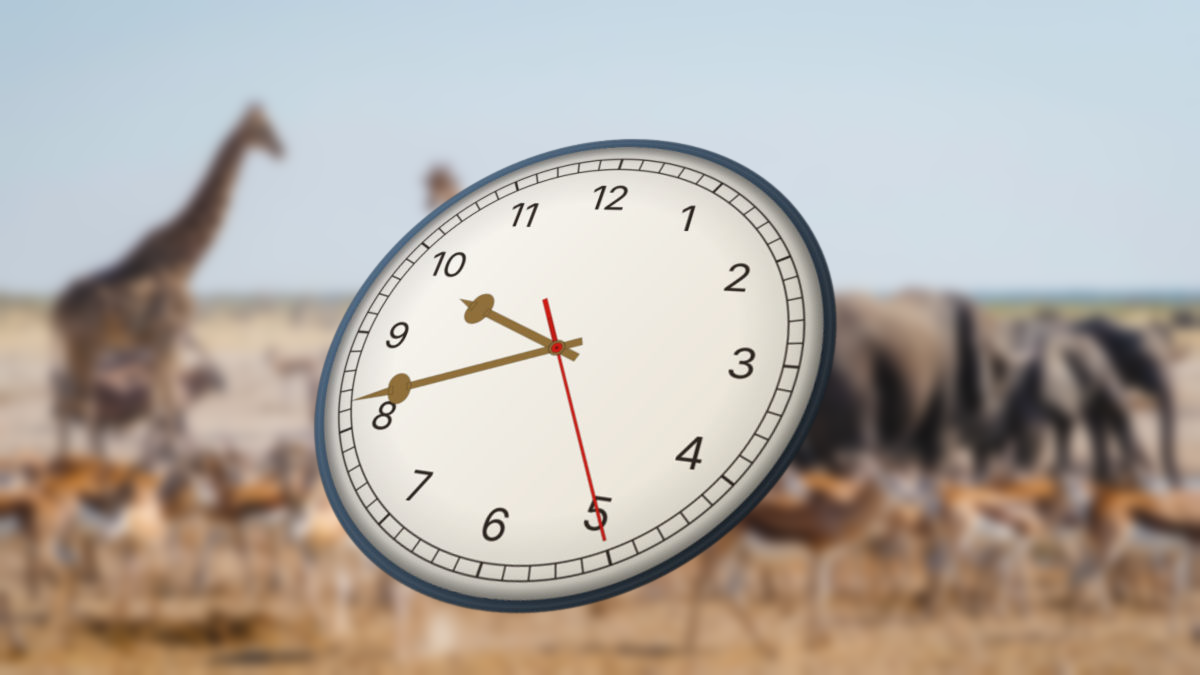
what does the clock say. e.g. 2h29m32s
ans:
9h41m25s
